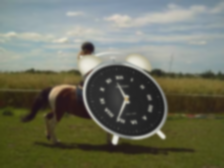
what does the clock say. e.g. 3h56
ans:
11h36
